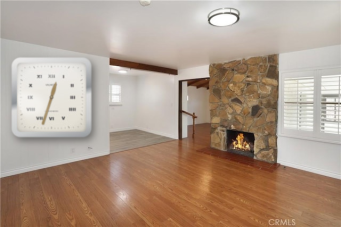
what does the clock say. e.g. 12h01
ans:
12h33
